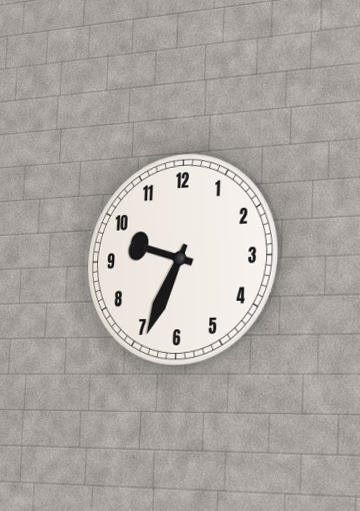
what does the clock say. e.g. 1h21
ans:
9h34
